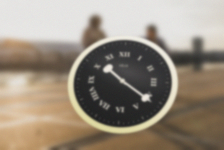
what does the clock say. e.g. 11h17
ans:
10h21
